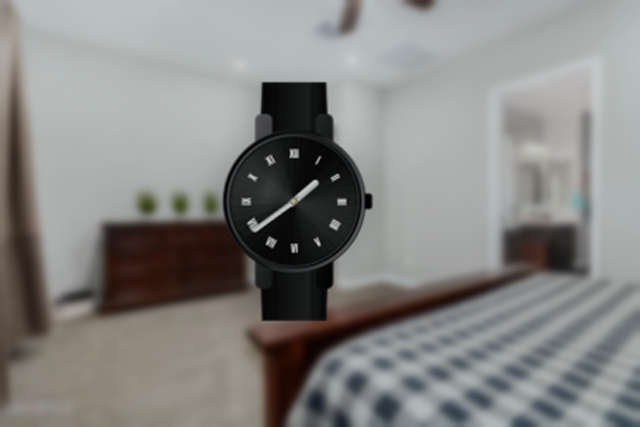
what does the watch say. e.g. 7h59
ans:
1h39
